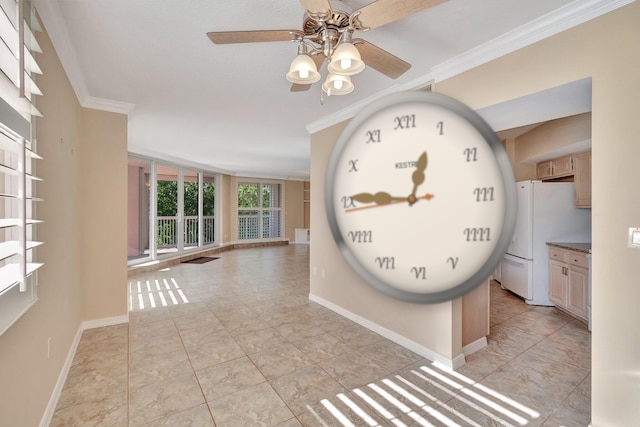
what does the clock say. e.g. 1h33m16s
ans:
12h45m44s
